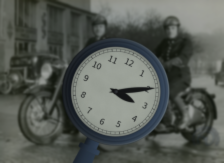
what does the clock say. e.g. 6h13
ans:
3h10
